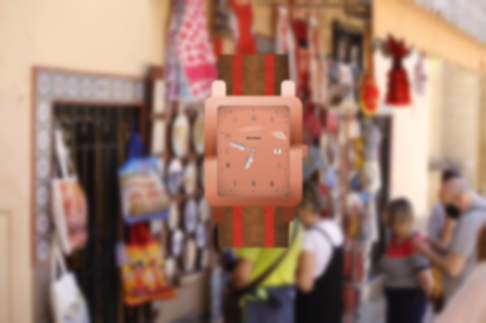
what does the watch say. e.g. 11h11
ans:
6h48
